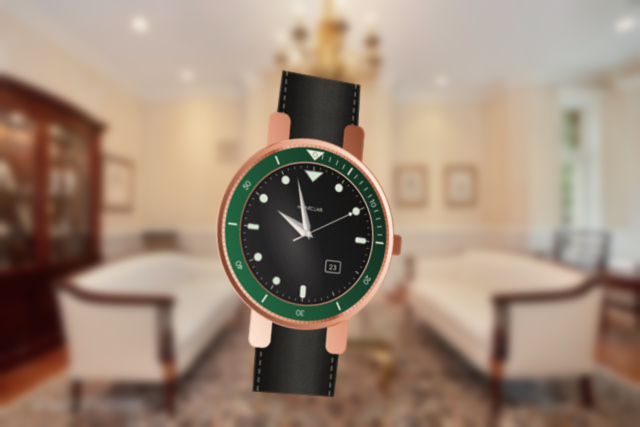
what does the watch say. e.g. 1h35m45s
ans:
9h57m10s
